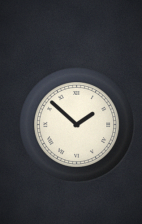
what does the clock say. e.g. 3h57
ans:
1h52
